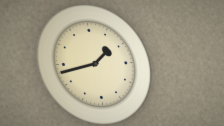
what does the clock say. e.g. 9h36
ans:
1h43
